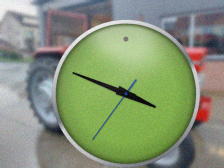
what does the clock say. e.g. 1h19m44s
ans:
3h48m36s
